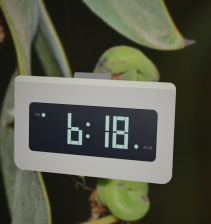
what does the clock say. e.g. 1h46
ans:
6h18
